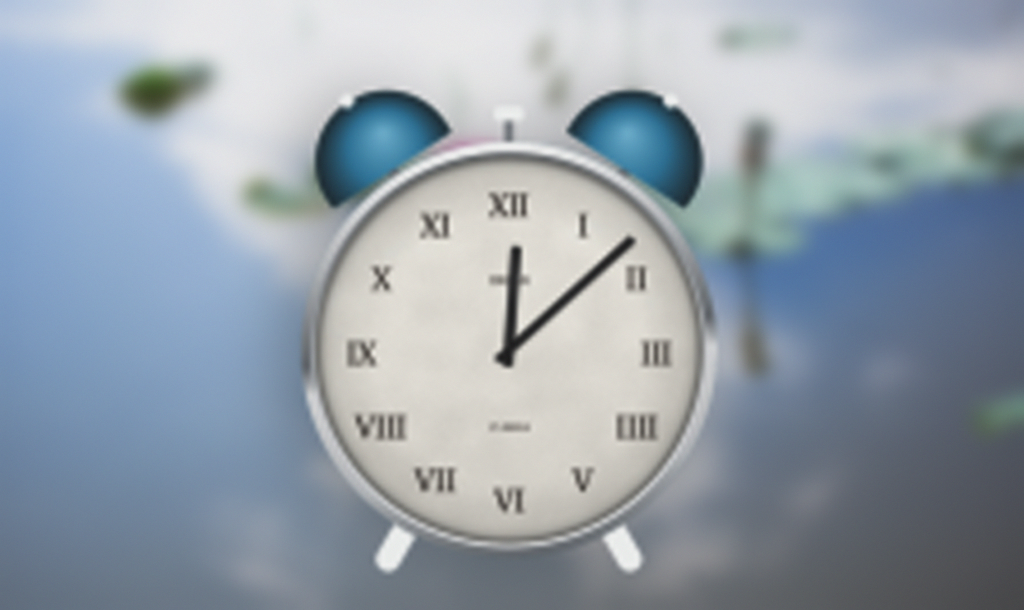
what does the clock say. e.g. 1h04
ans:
12h08
